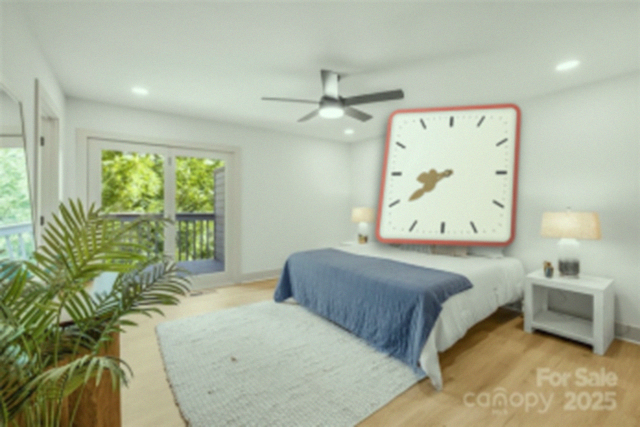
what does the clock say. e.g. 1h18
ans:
8h39
